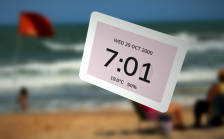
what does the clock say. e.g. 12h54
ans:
7h01
